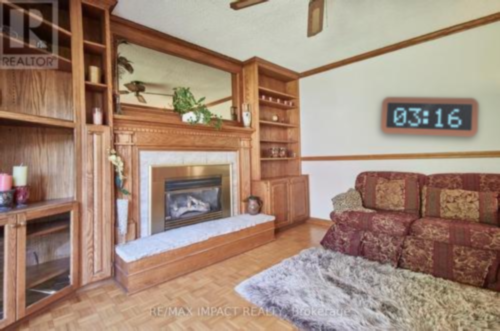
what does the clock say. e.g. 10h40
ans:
3h16
